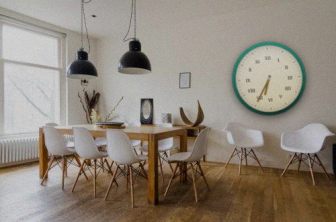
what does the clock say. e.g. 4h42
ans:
6h35
